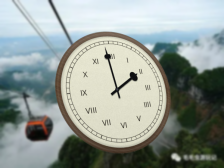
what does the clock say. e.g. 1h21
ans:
1h59
